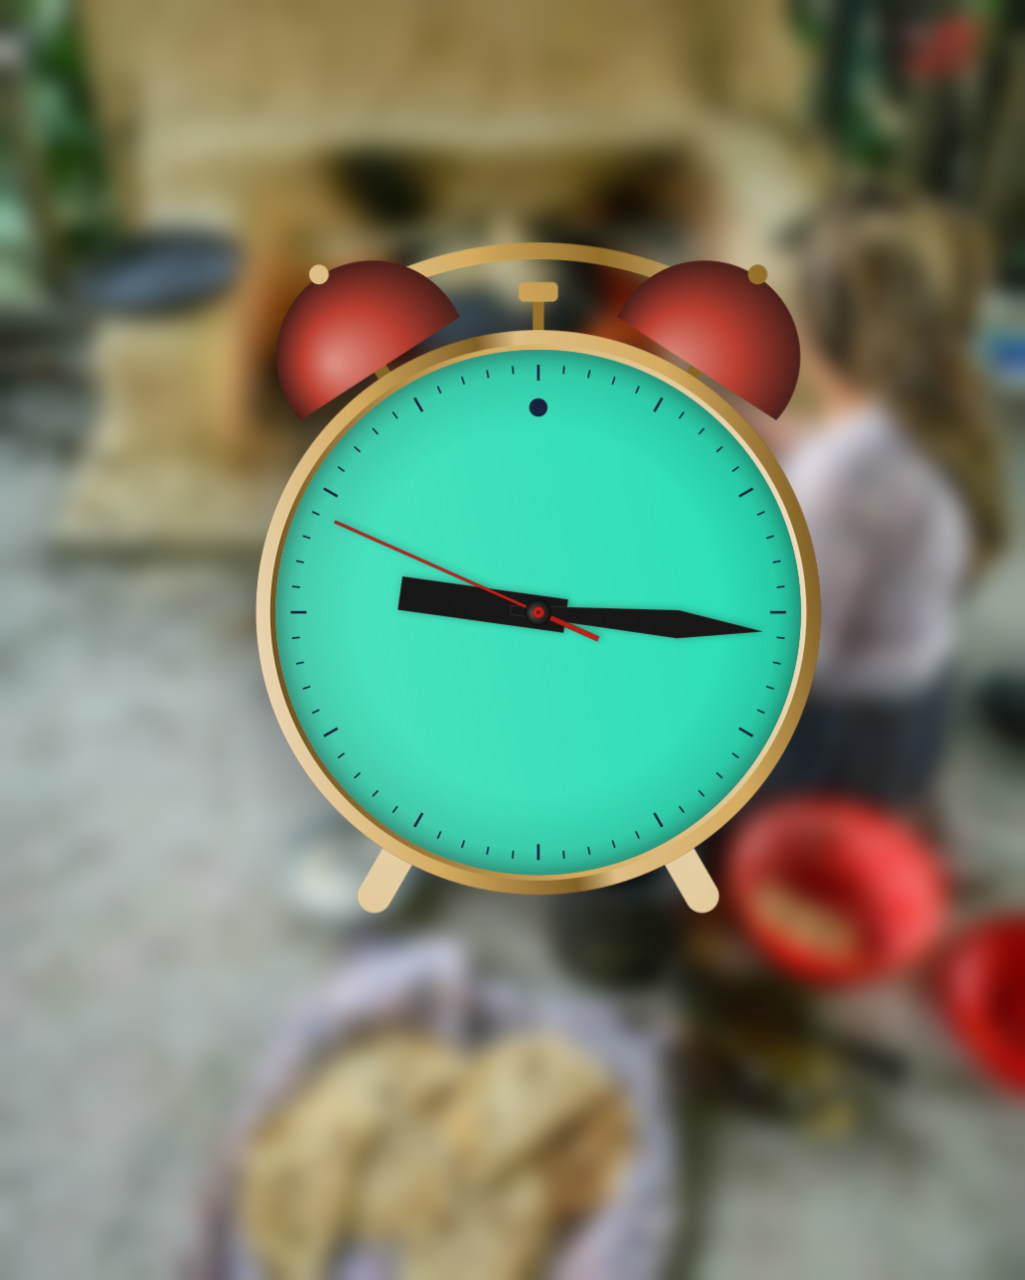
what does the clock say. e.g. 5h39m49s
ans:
9h15m49s
